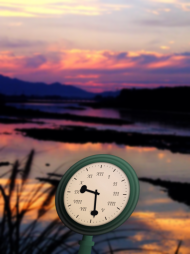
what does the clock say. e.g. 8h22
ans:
9h29
